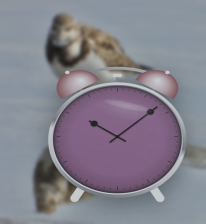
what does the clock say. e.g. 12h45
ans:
10h08
